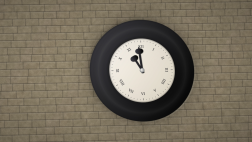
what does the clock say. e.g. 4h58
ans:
10h59
